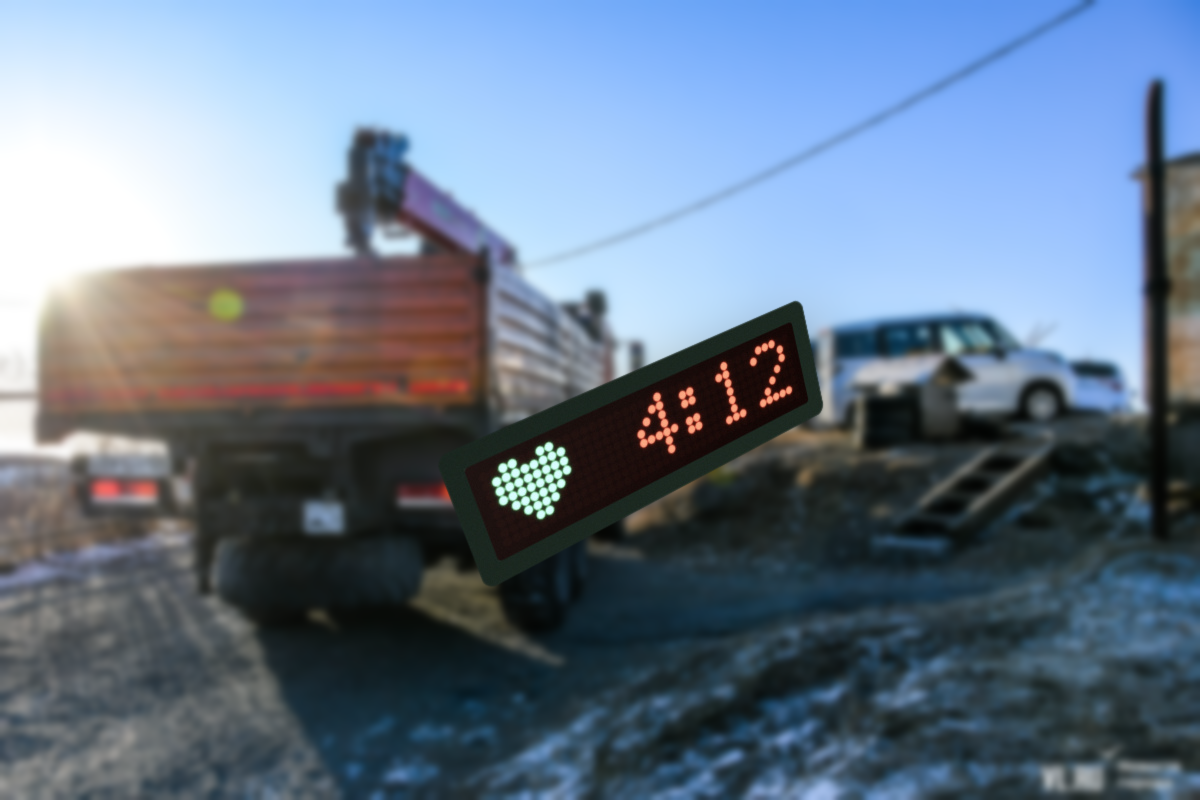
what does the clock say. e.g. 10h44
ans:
4h12
